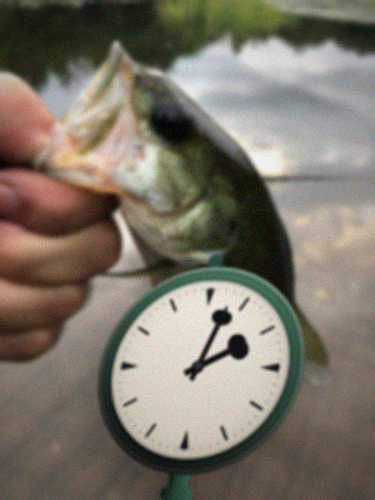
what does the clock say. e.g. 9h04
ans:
2h03
